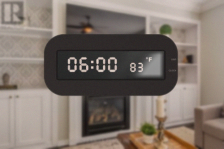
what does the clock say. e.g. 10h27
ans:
6h00
